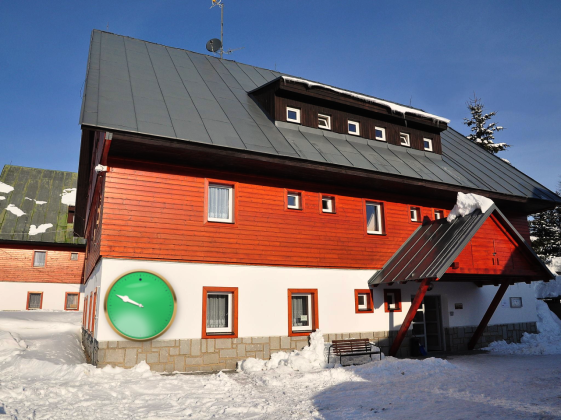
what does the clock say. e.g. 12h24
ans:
9h49
